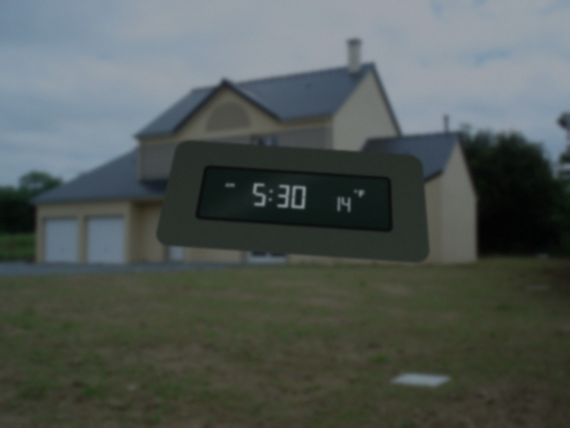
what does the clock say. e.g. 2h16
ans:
5h30
